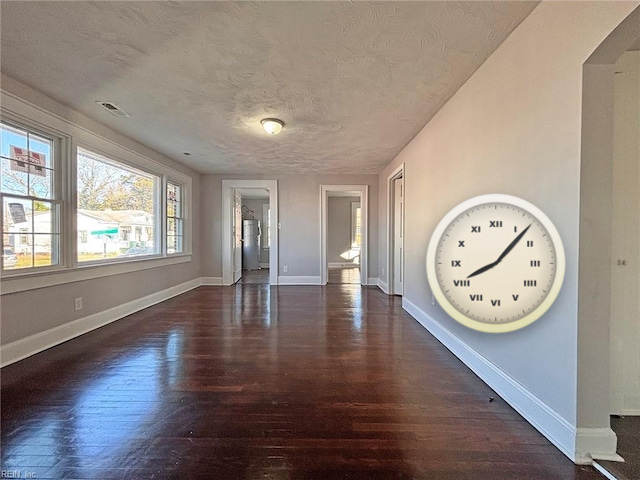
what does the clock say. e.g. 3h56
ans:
8h07
